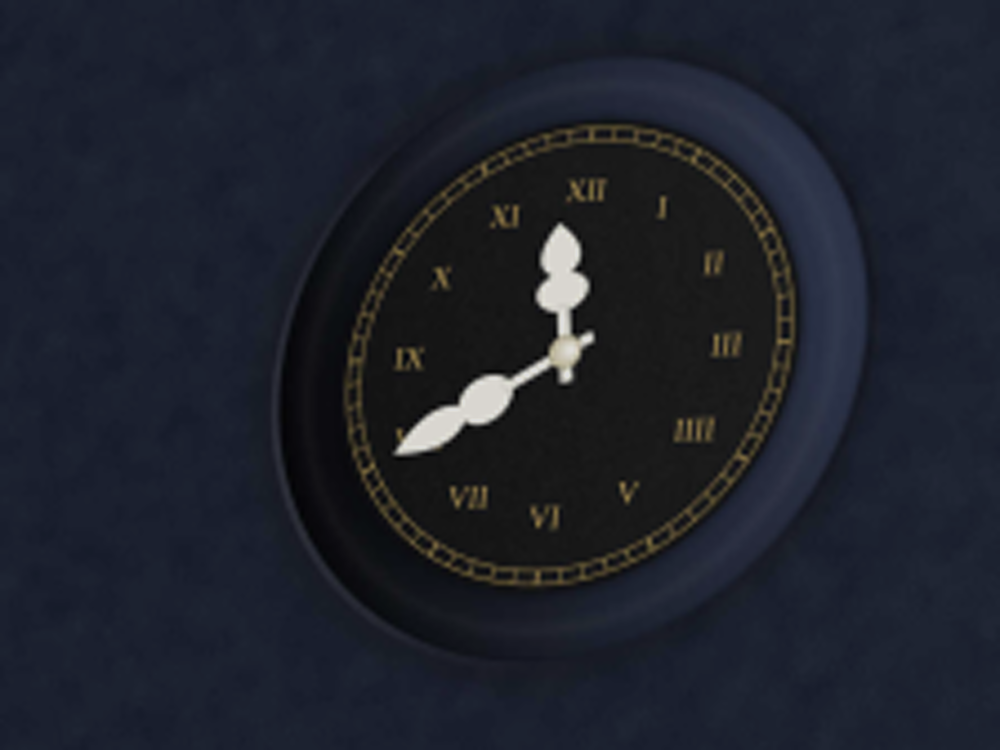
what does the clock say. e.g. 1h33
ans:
11h40
